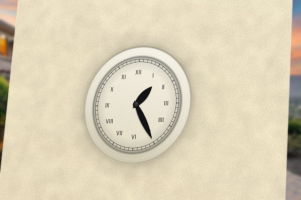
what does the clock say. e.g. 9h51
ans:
1h25
